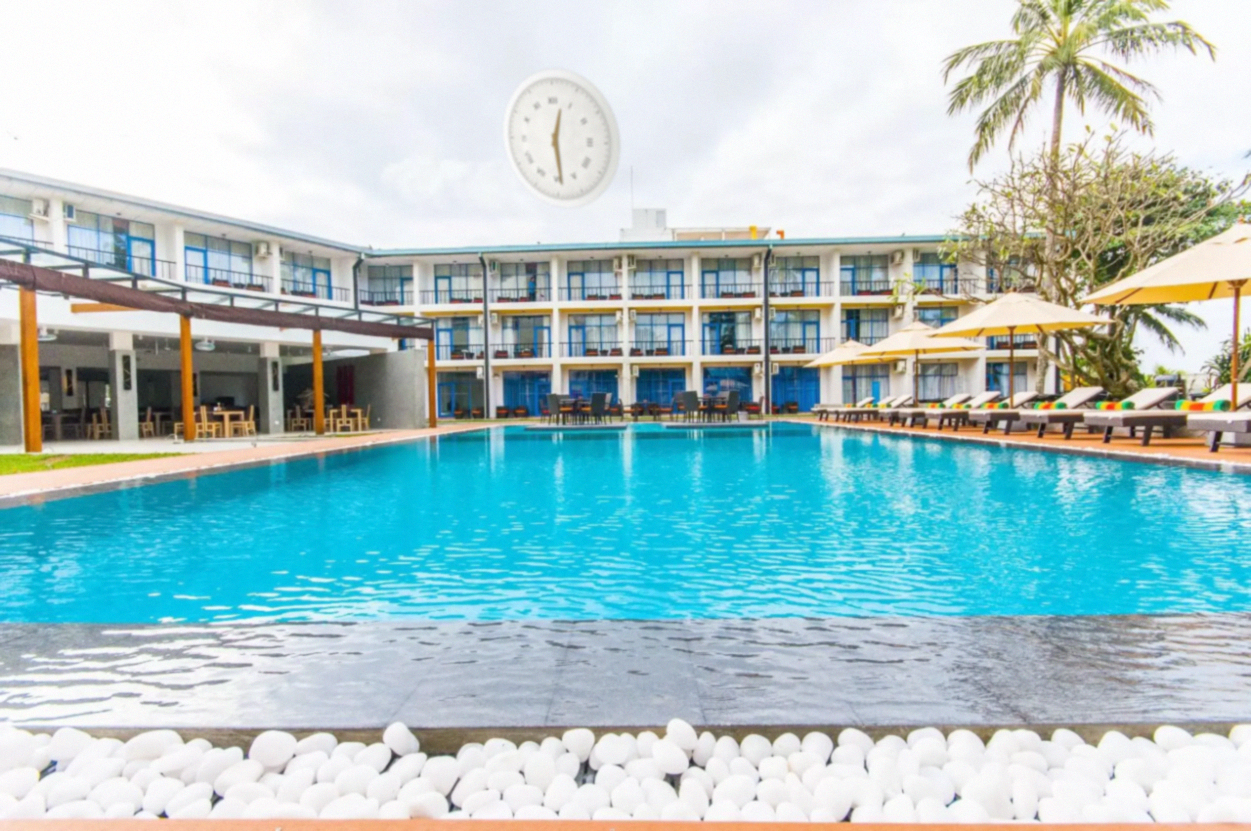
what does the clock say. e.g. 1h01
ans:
12h29
